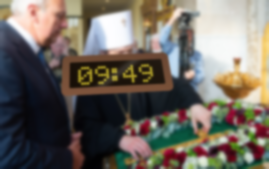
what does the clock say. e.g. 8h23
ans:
9h49
